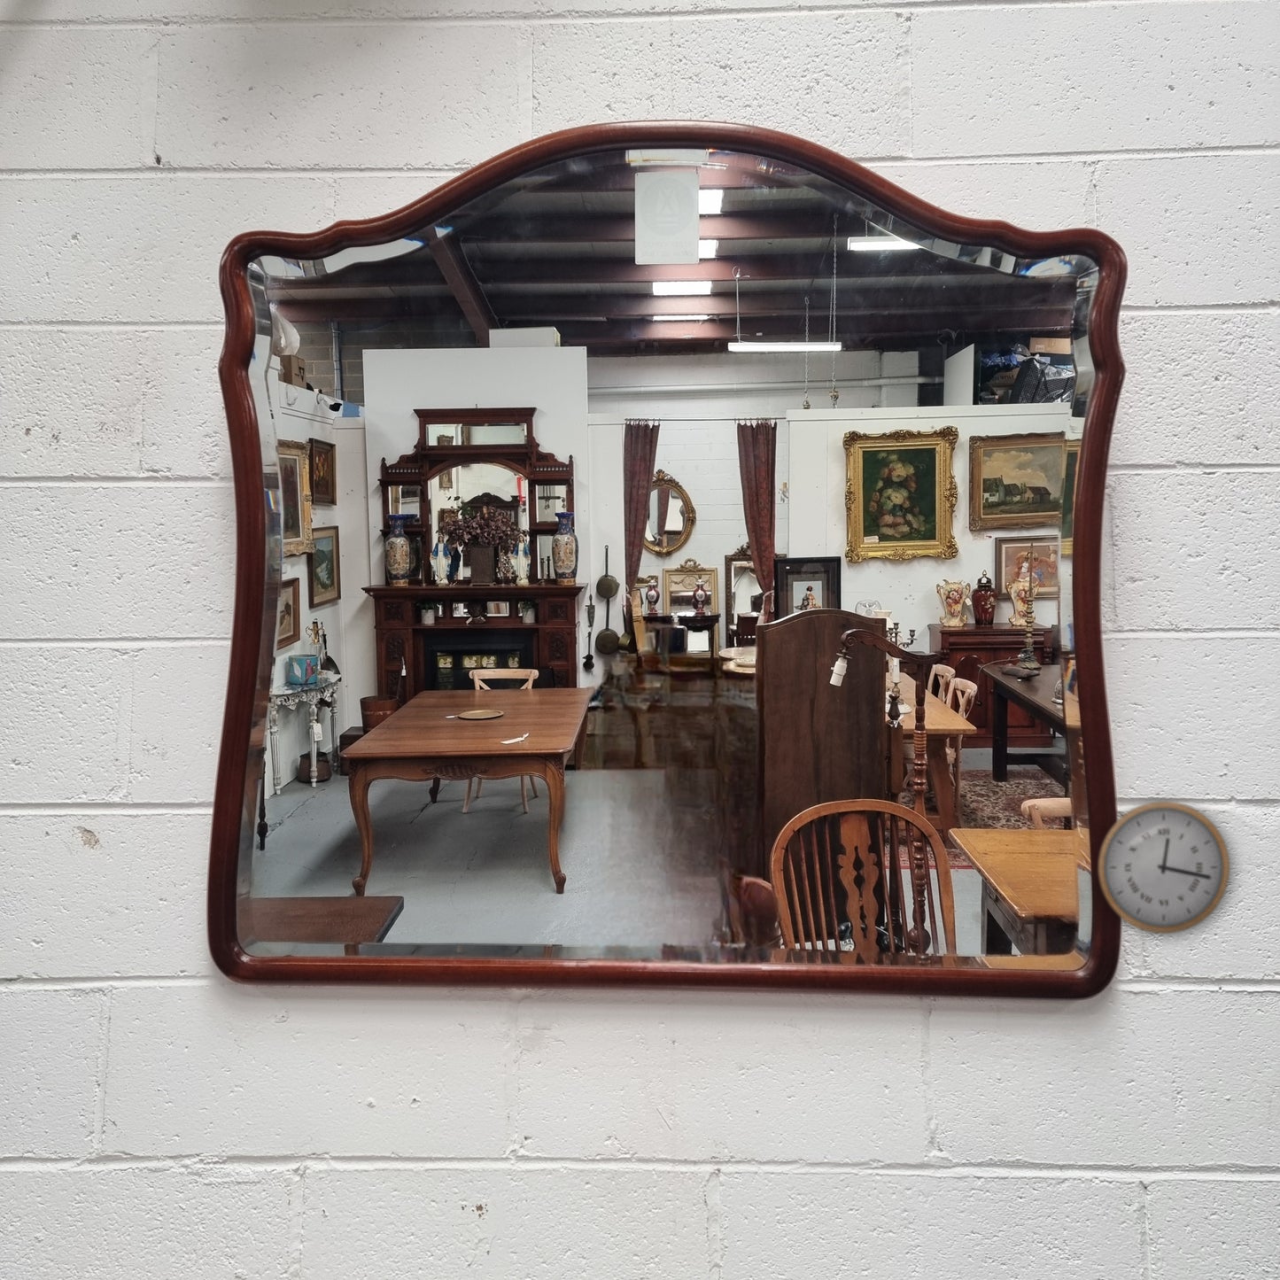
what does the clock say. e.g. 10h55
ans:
12h17
